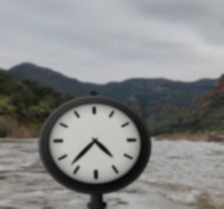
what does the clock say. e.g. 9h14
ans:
4h37
